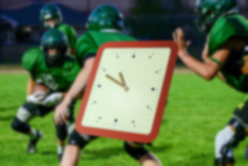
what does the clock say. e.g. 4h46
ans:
10h49
